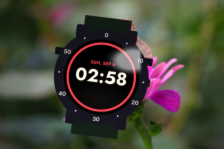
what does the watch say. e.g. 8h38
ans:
2h58
